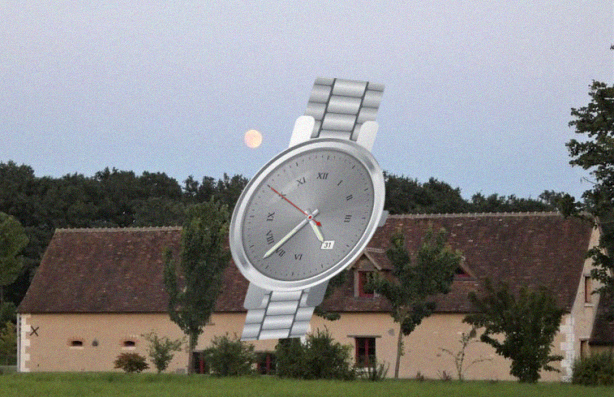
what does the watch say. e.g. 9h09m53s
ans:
4h36m50s
